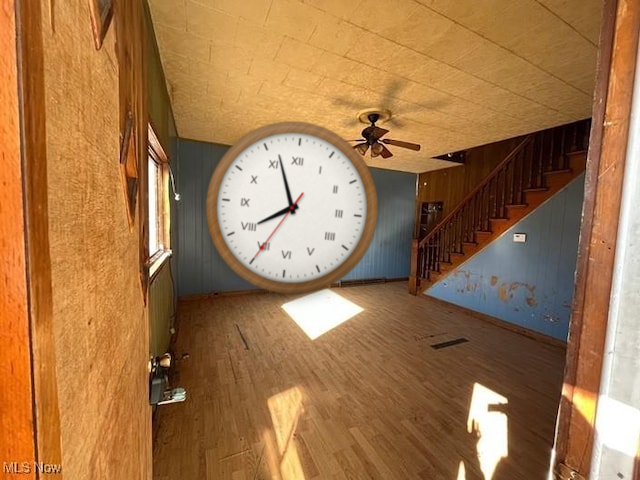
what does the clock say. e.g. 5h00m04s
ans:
7h56m35s
